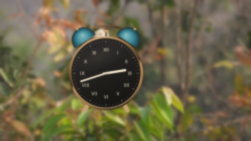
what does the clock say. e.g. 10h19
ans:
2h42
